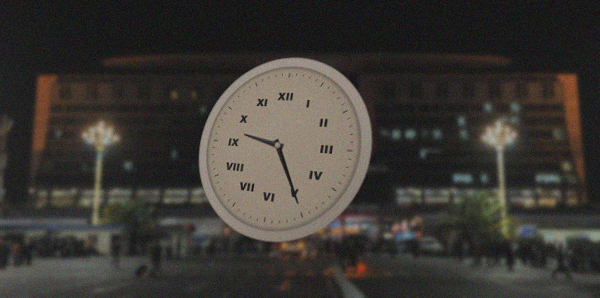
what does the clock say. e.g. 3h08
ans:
9h25
